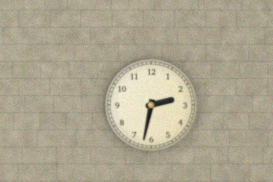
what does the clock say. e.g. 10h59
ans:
2h32
